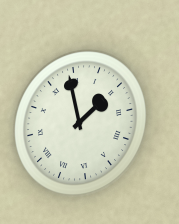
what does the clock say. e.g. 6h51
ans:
1h59
